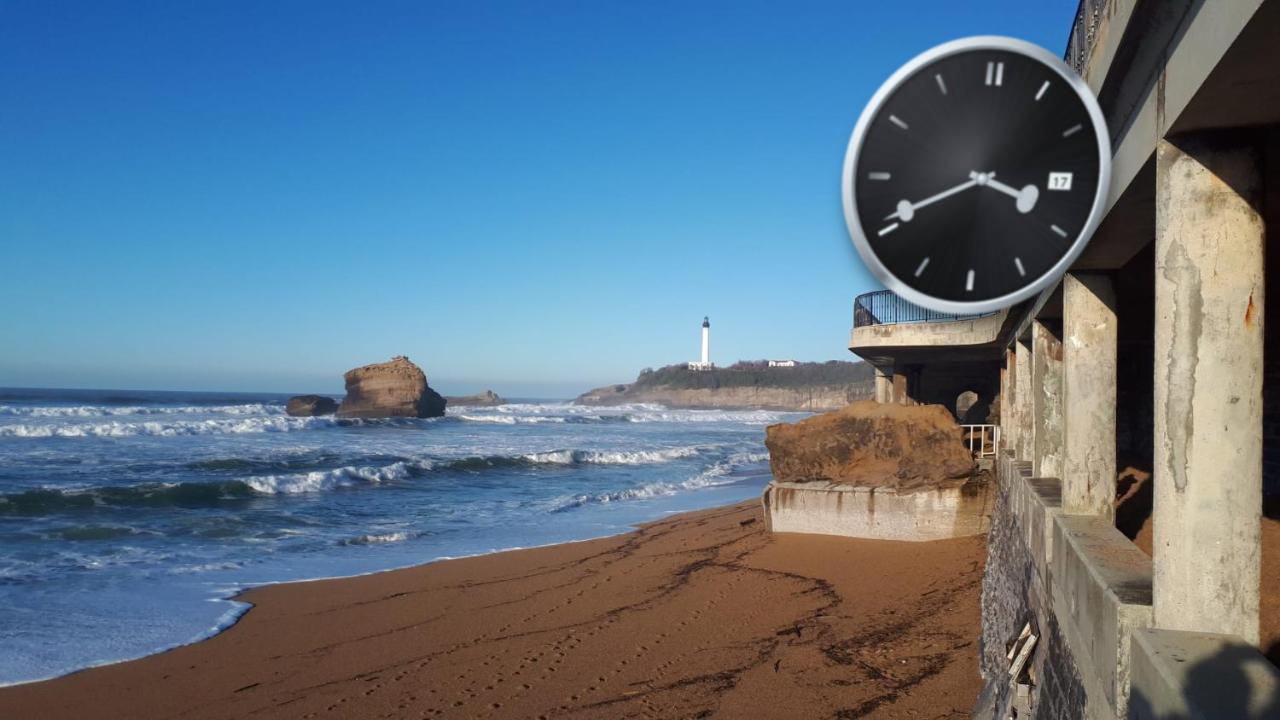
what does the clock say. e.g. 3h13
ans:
3h41
